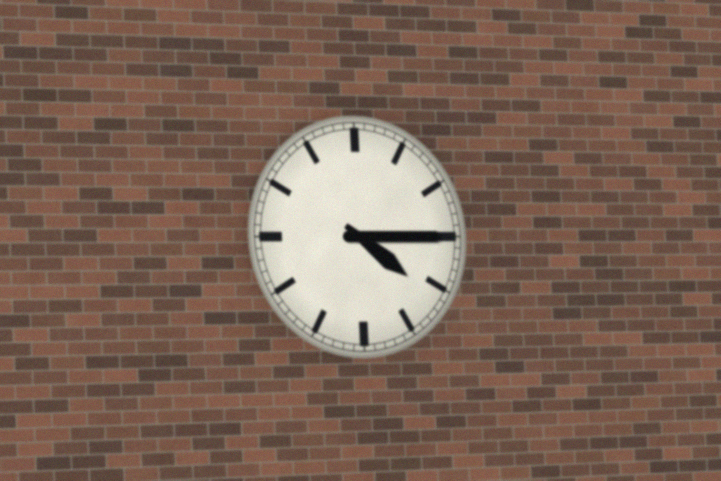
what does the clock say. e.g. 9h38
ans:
4h15
